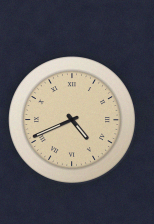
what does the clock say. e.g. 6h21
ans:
4h41
